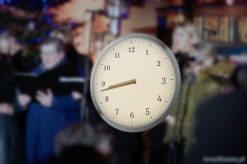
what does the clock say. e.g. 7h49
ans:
8h43
